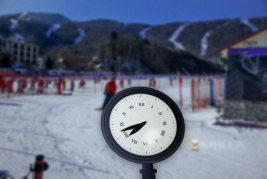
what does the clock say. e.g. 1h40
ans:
7h42
